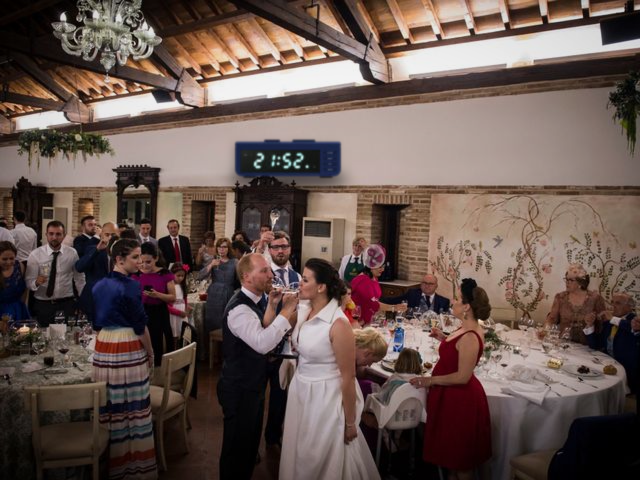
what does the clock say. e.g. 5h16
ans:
21h52
